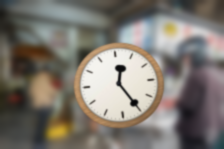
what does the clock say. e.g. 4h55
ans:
12h25
